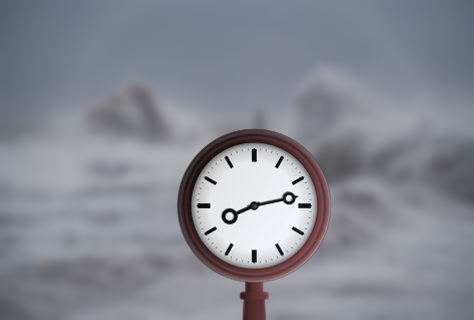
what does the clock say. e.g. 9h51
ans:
8h13
